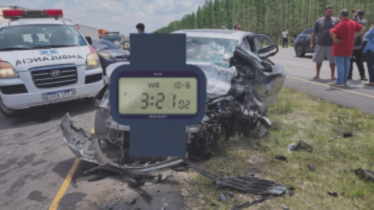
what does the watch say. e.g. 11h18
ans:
3h21
